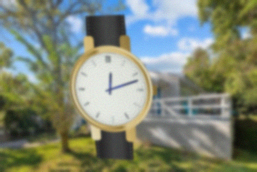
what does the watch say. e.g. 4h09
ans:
12h12
